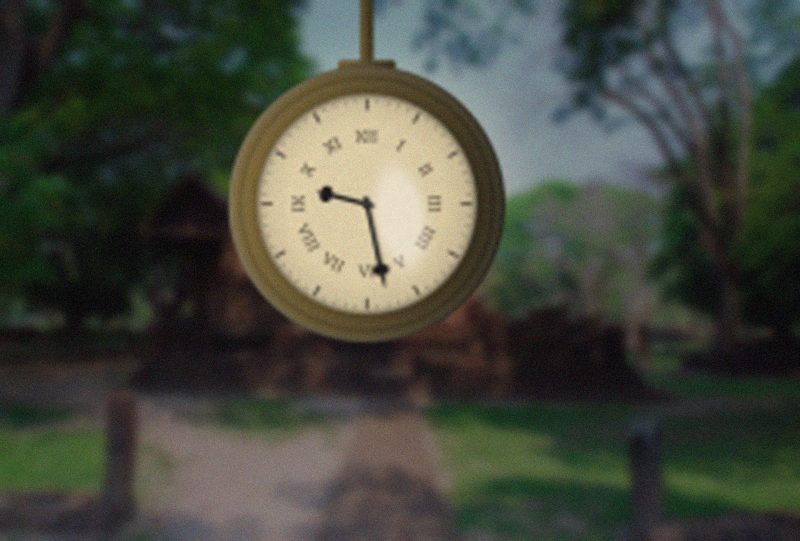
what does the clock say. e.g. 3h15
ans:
9h28
